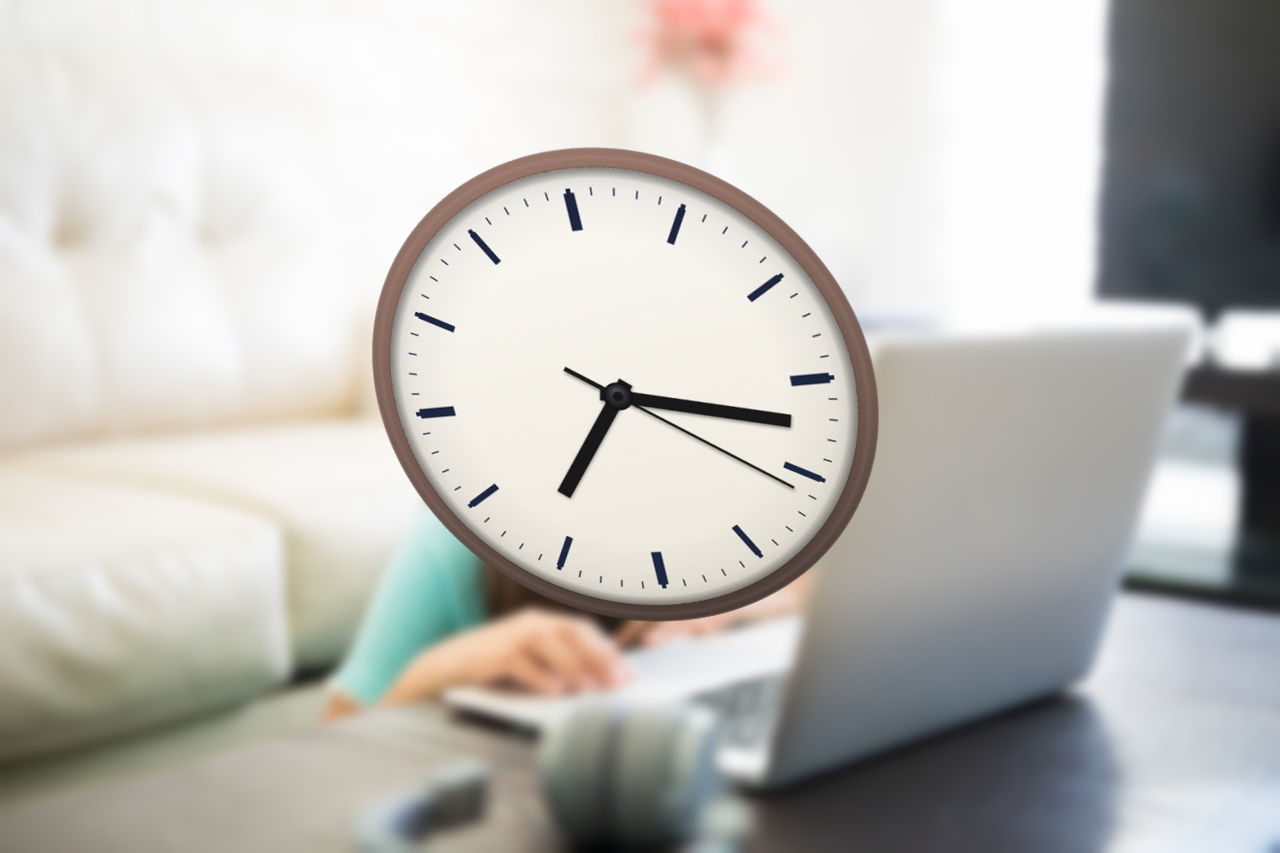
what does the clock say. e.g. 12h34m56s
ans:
7h17m21s
